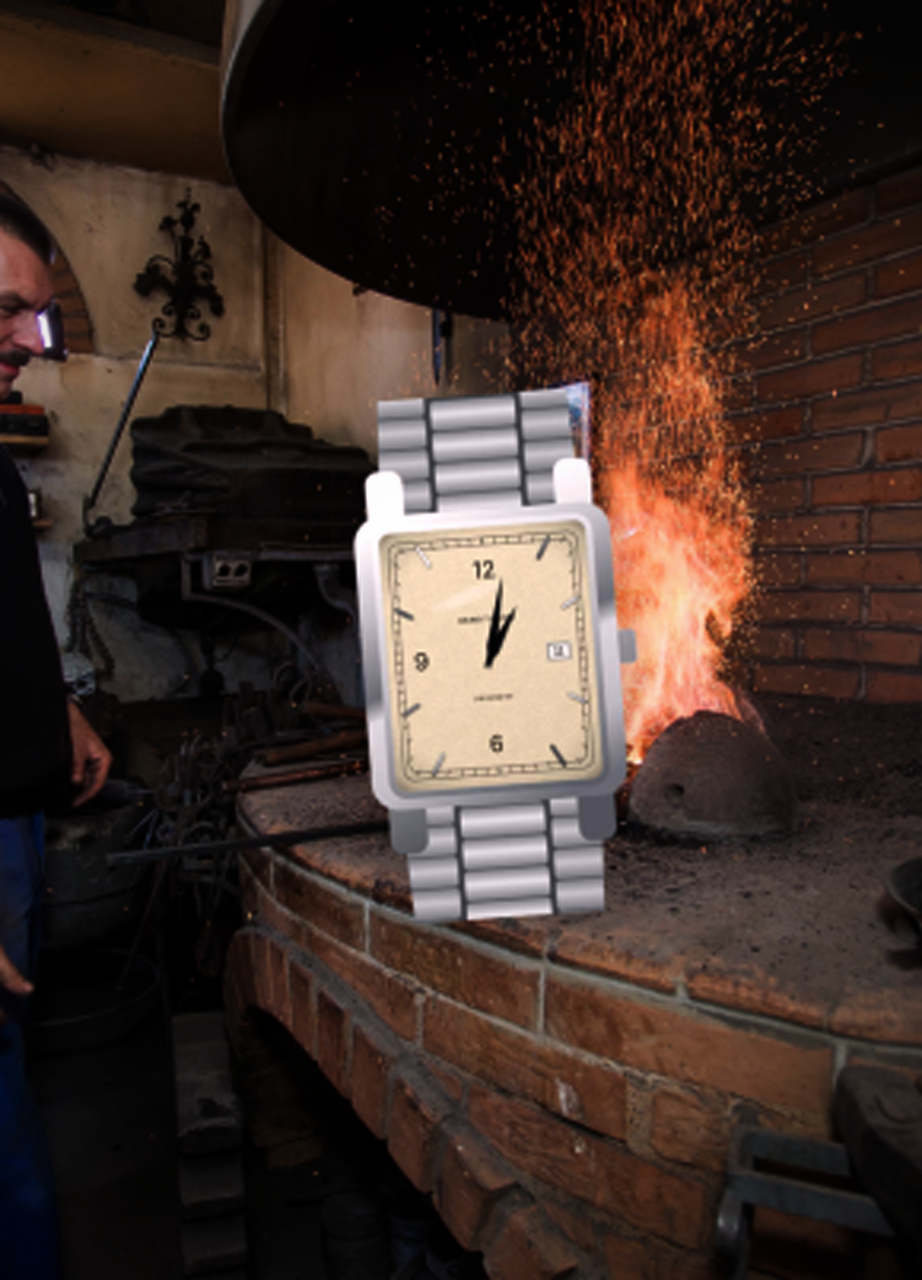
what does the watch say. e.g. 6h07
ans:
1h02
